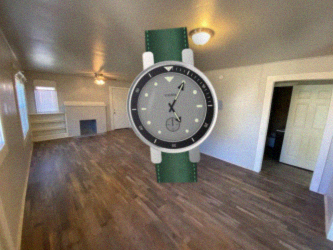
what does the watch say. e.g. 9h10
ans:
5h05
